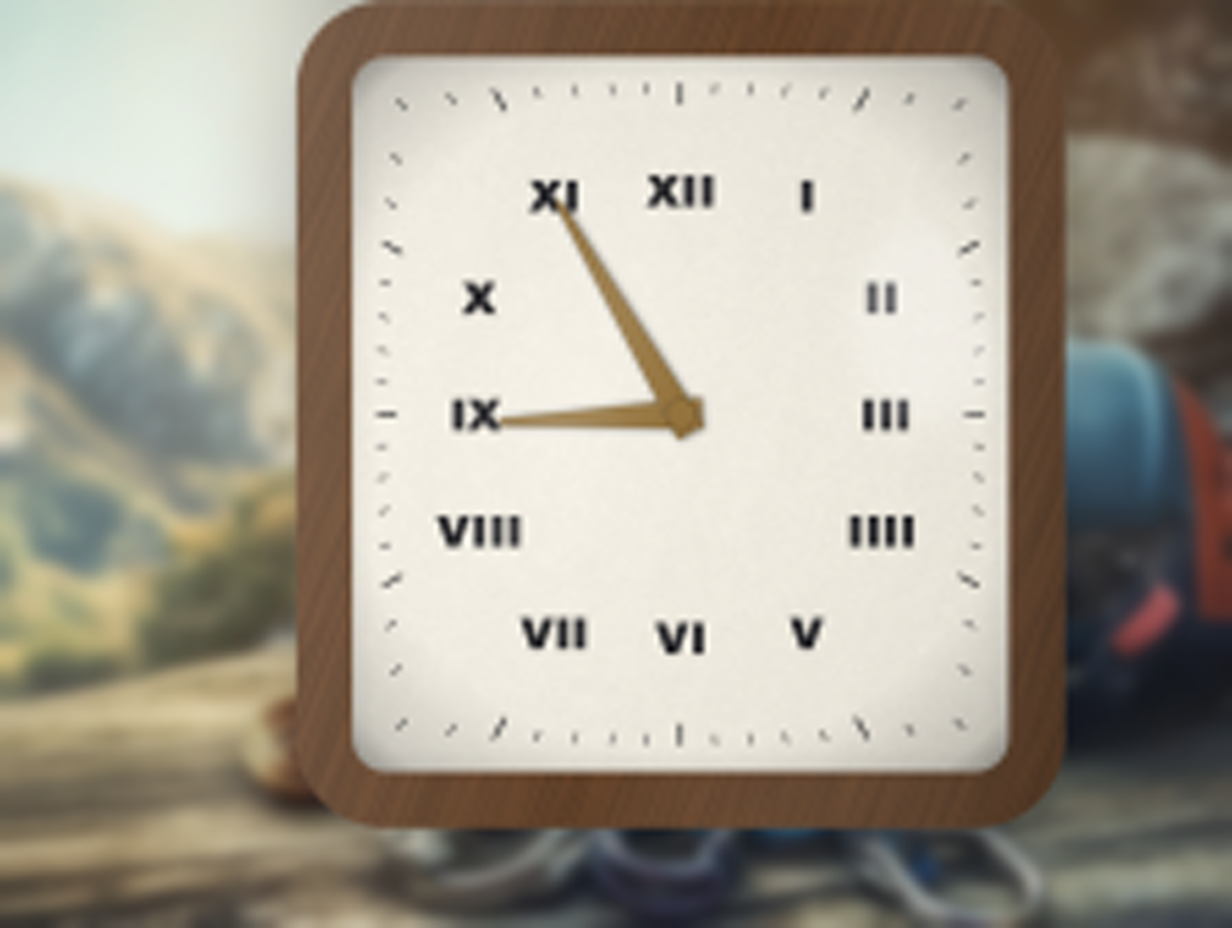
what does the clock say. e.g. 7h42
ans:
8h55
